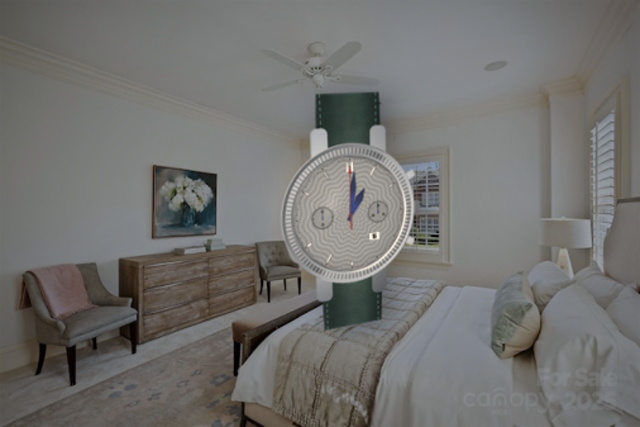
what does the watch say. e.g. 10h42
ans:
1h01
